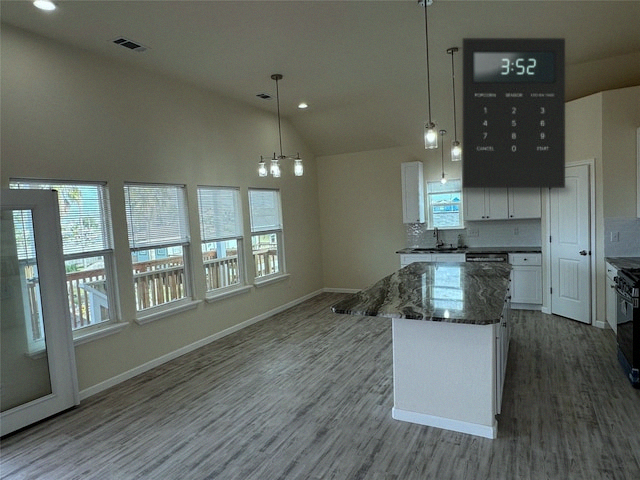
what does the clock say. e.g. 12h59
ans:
3h52
